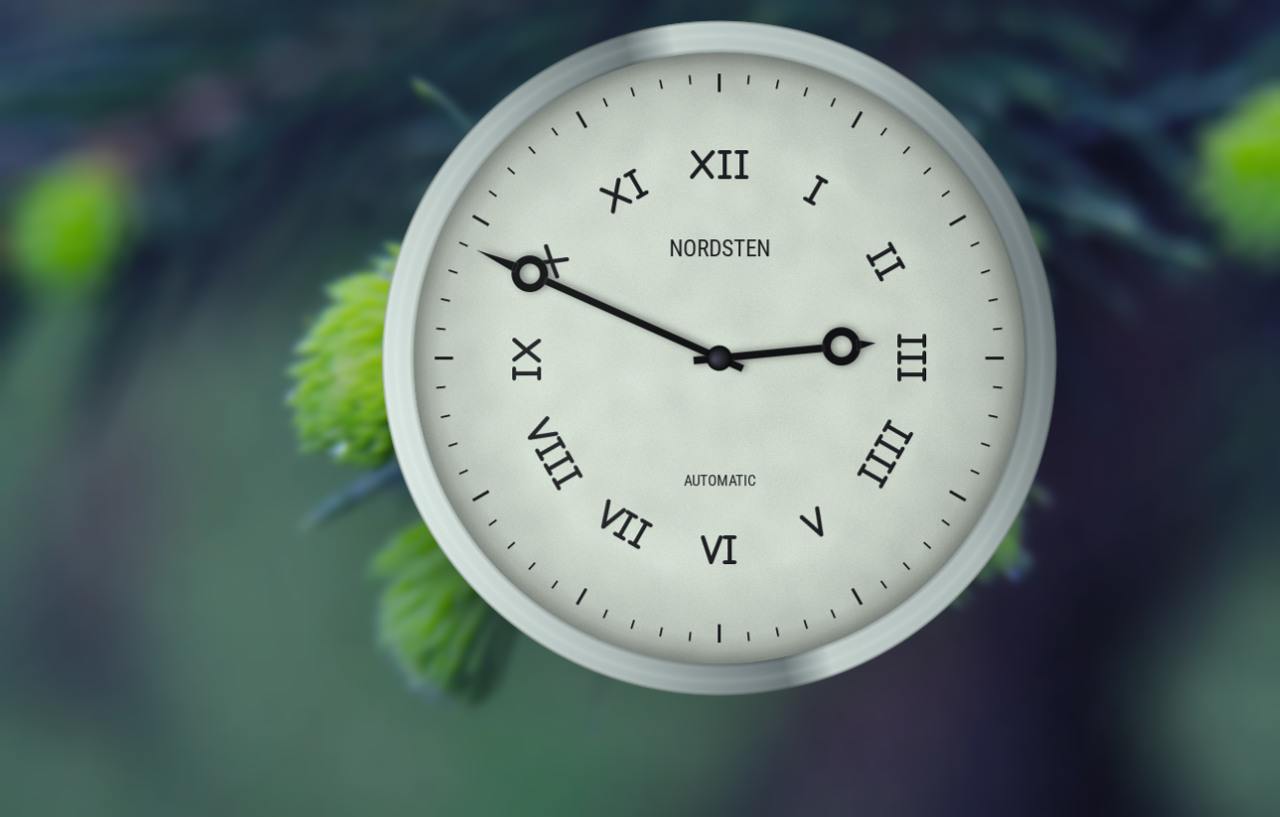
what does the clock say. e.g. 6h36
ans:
2h49
